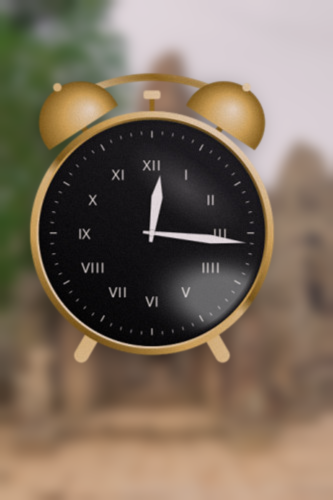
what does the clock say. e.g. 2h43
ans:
12h16
